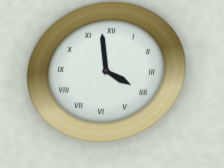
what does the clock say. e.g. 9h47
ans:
3h58
